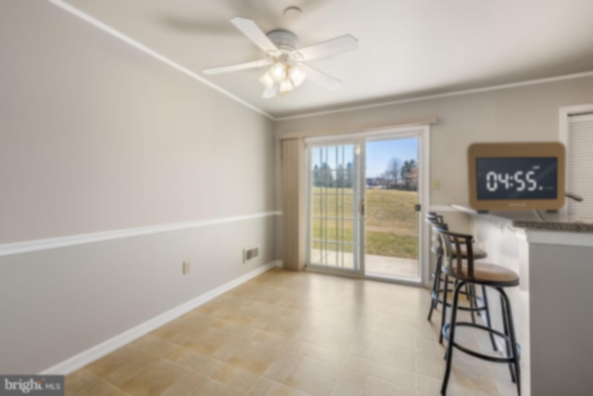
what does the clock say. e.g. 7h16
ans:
4h55
